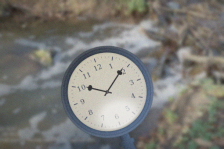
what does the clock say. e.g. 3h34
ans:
10h09
